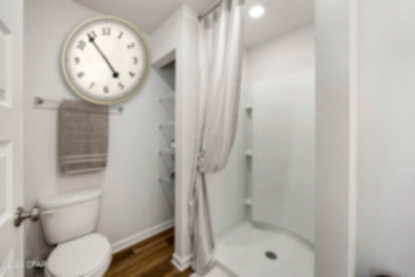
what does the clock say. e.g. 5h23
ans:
4h54
